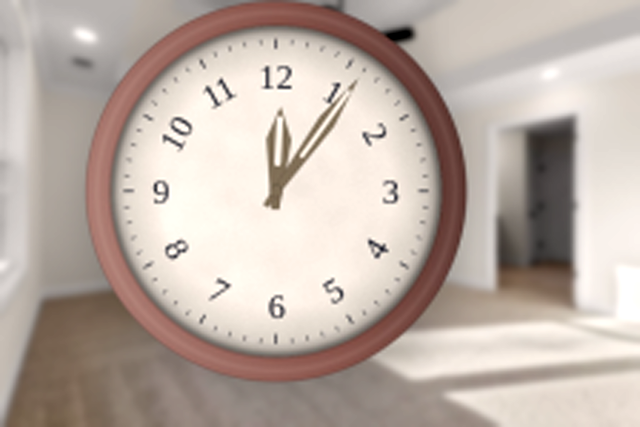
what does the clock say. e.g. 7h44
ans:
12h06
